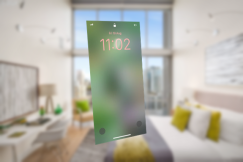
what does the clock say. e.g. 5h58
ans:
11h02
